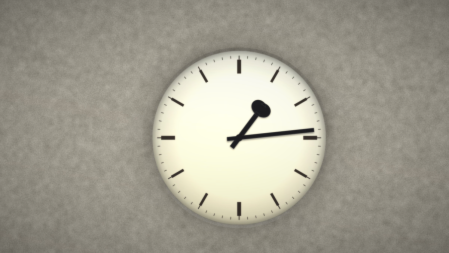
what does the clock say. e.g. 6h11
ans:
1h14
